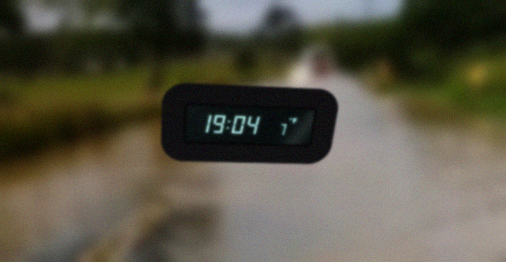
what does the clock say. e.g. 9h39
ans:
19h04
